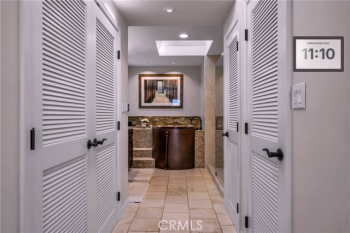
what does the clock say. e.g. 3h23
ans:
11h10
